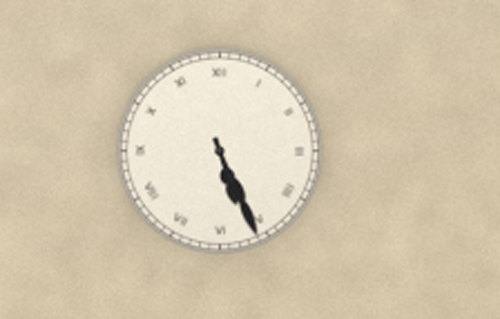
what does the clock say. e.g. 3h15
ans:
5h26
